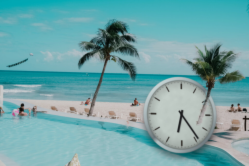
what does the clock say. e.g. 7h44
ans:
6h24
